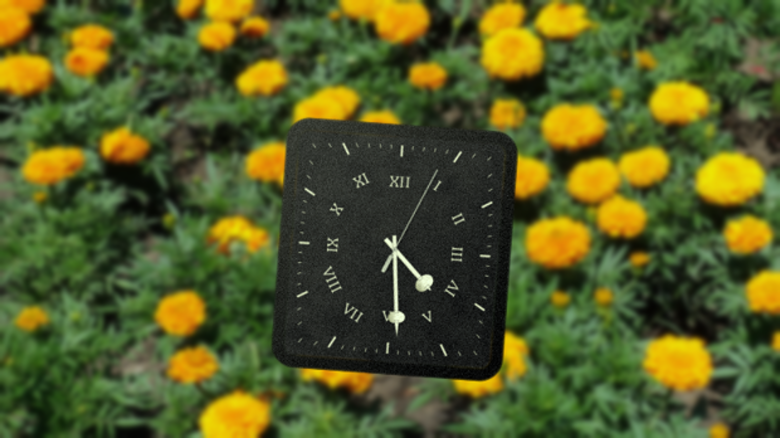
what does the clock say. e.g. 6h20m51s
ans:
4h29m04s
